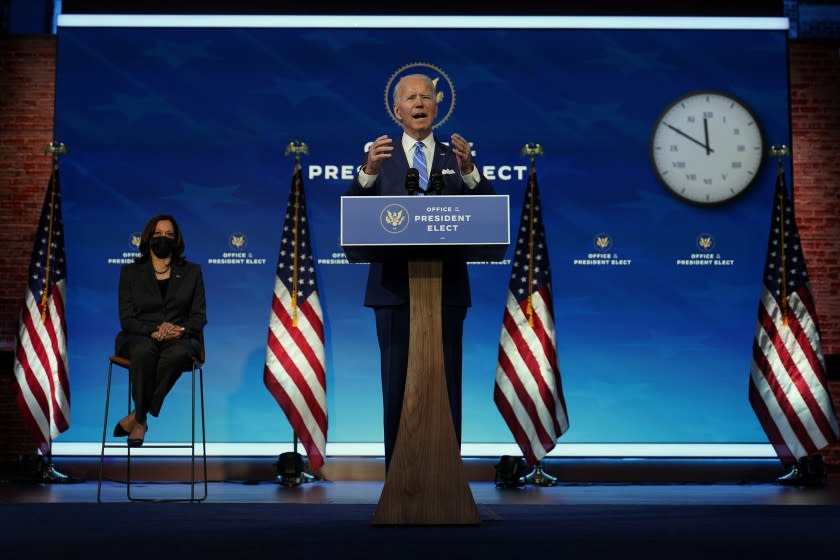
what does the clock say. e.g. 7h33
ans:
11h50
